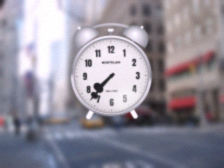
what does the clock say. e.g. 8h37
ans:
7h37
